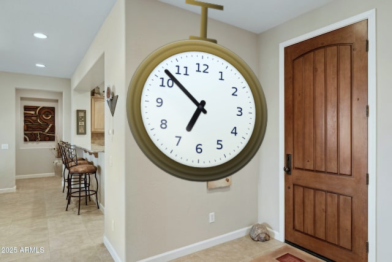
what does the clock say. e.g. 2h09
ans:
6h52
